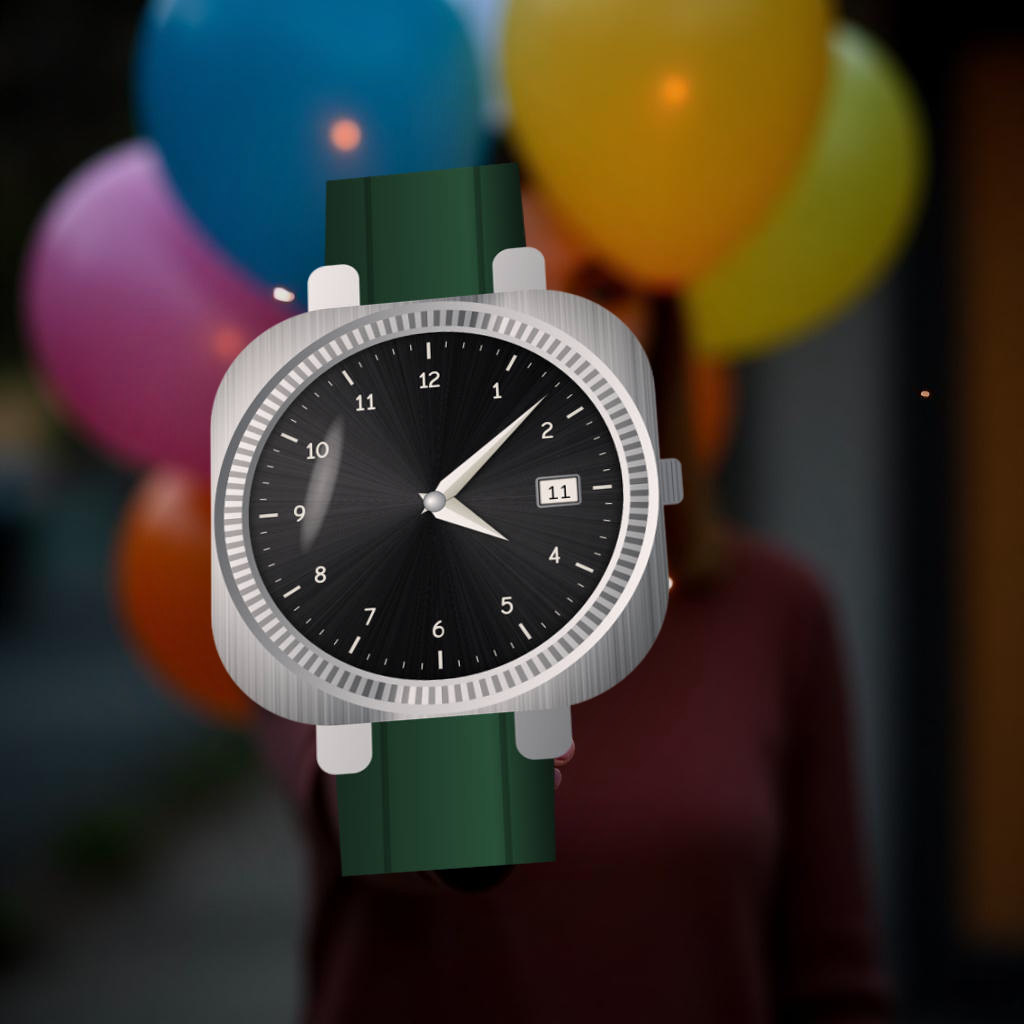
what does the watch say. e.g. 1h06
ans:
4h08
